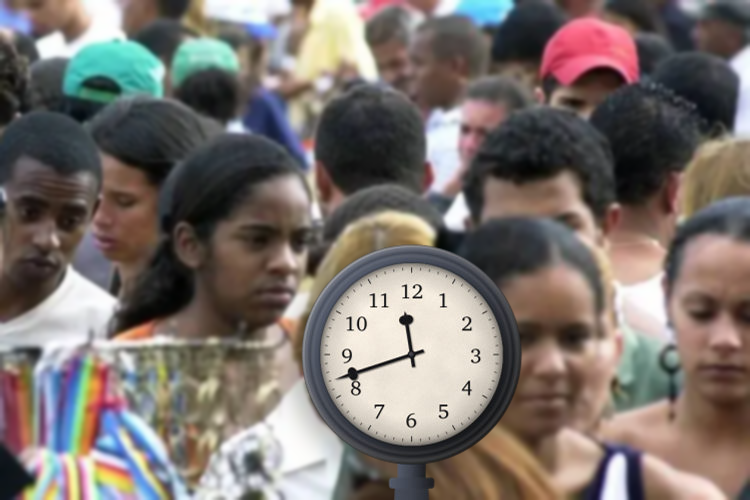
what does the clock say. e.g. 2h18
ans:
11h42
